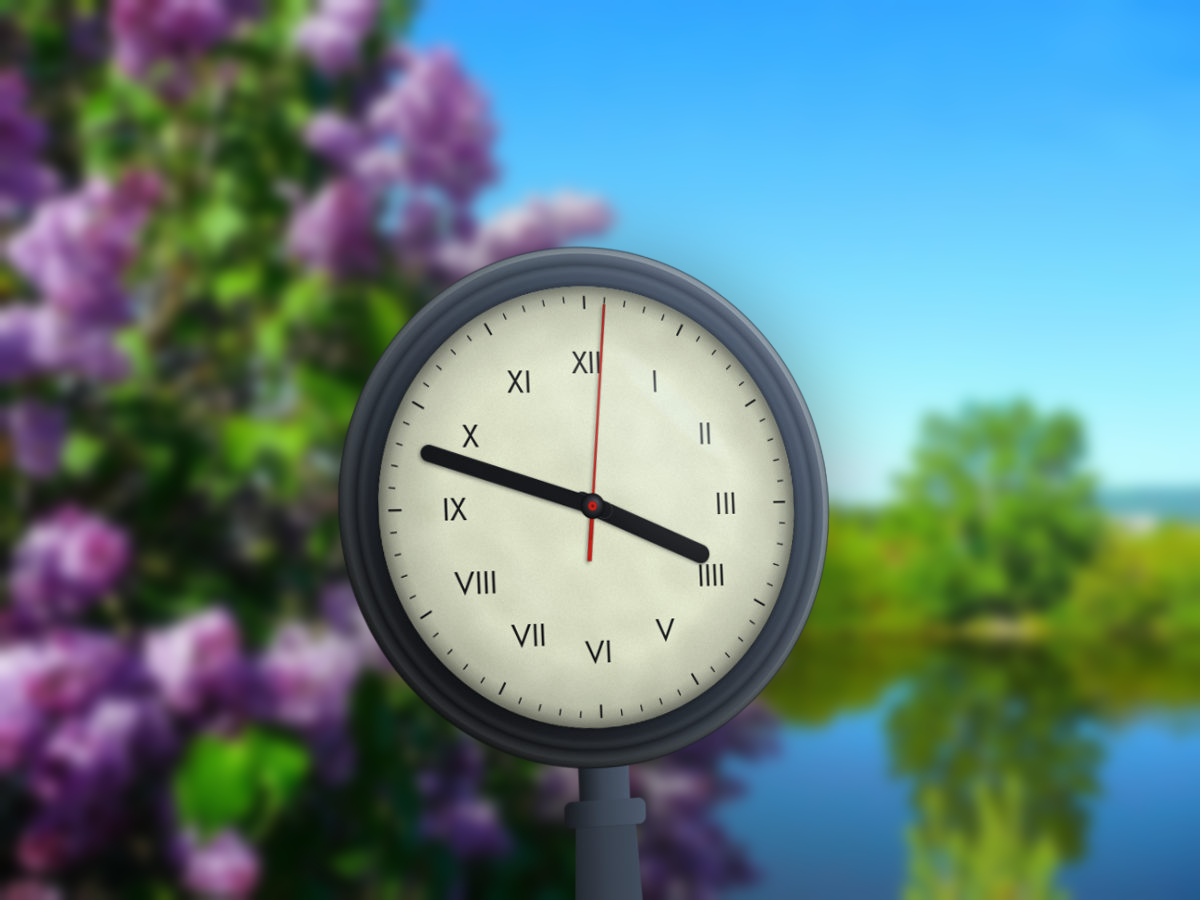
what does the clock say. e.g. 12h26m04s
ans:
3h48m01s
